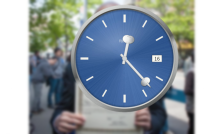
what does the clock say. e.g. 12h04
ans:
12h23
